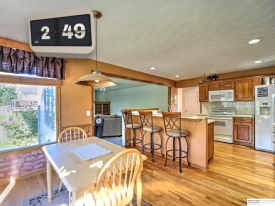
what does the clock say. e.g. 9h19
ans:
2h49
